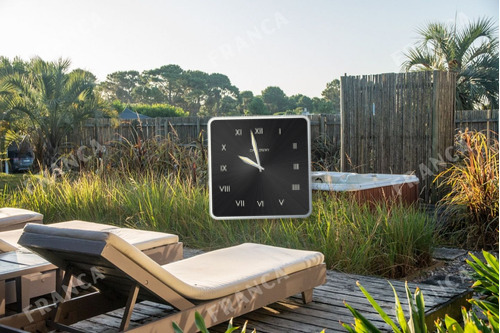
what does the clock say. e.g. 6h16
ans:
9h58
